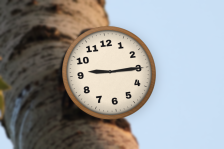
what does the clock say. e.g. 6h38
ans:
9h15
